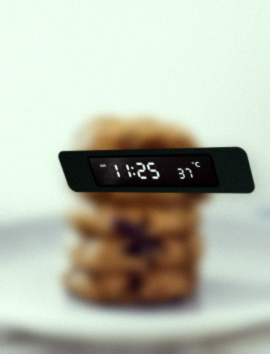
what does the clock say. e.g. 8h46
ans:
11h25
